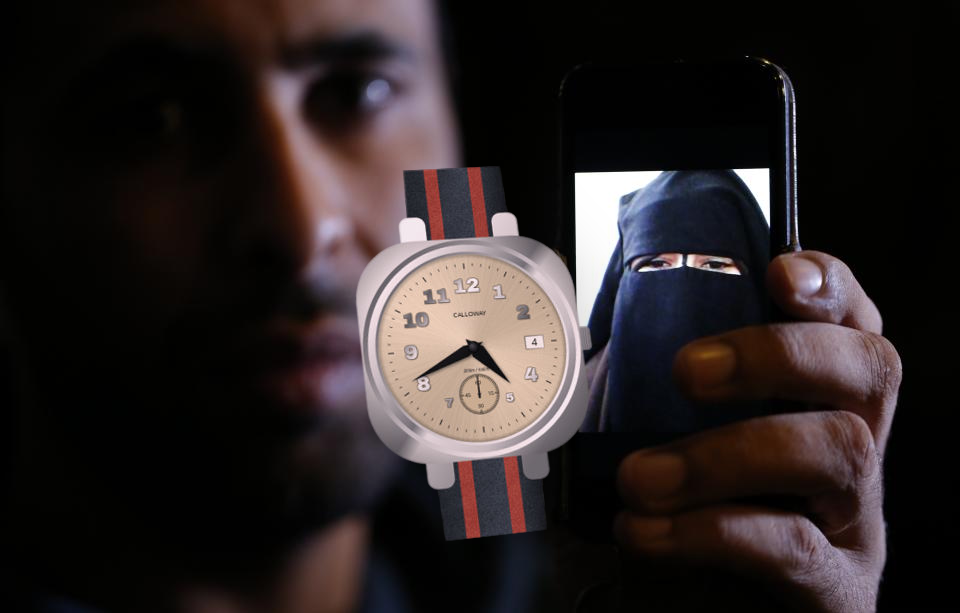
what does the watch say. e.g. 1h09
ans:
4h41
